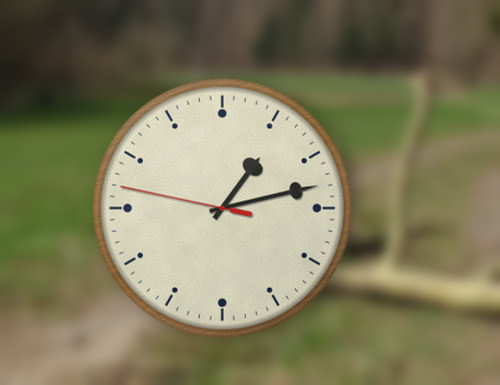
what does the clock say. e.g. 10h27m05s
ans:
1h12m47s
